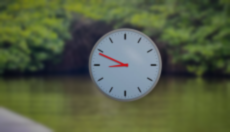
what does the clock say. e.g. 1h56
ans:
8h49
